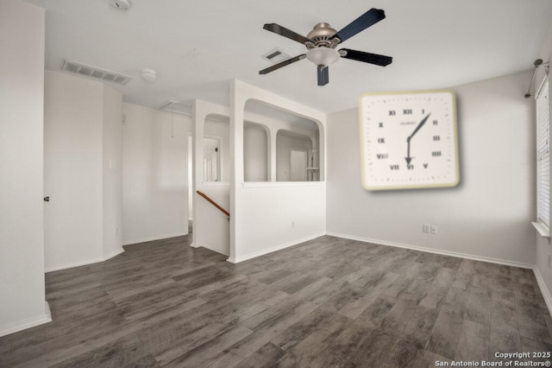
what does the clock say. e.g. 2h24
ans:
6h07
